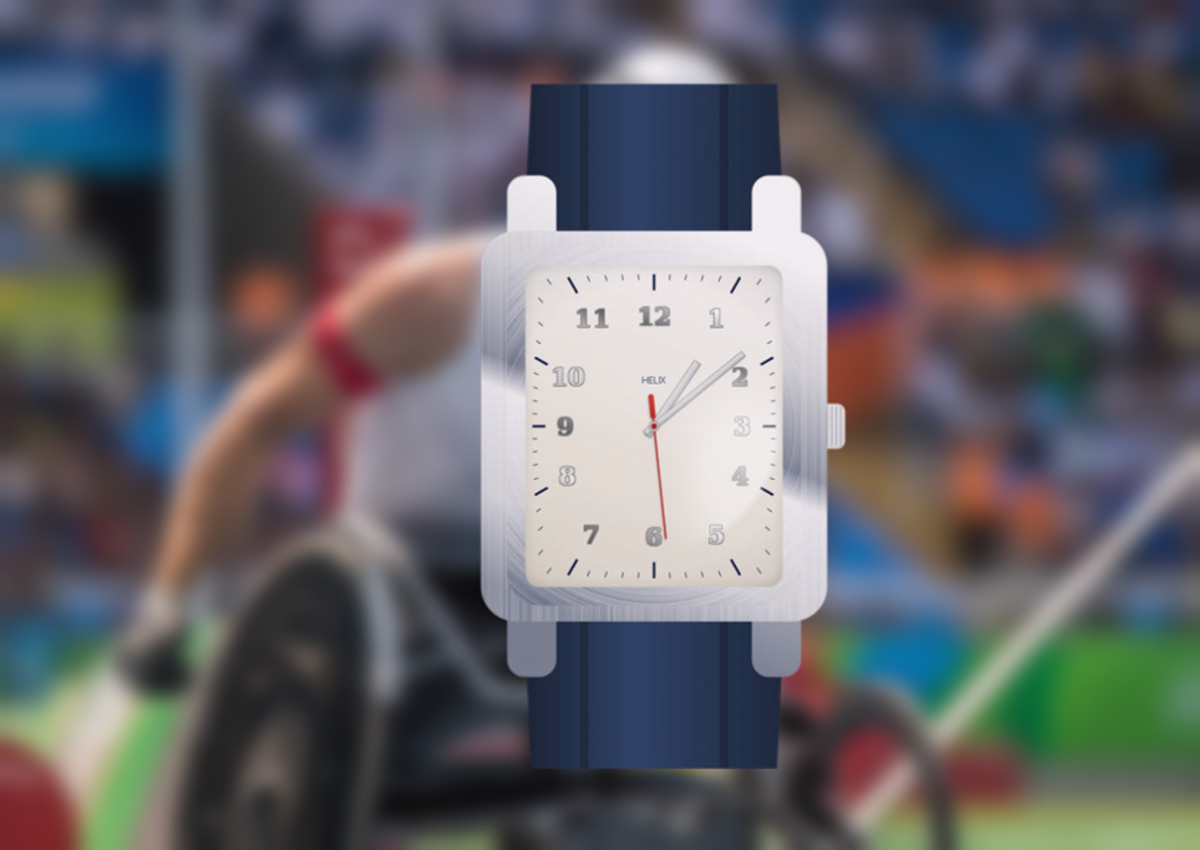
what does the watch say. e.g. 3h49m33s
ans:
1h08m29s
